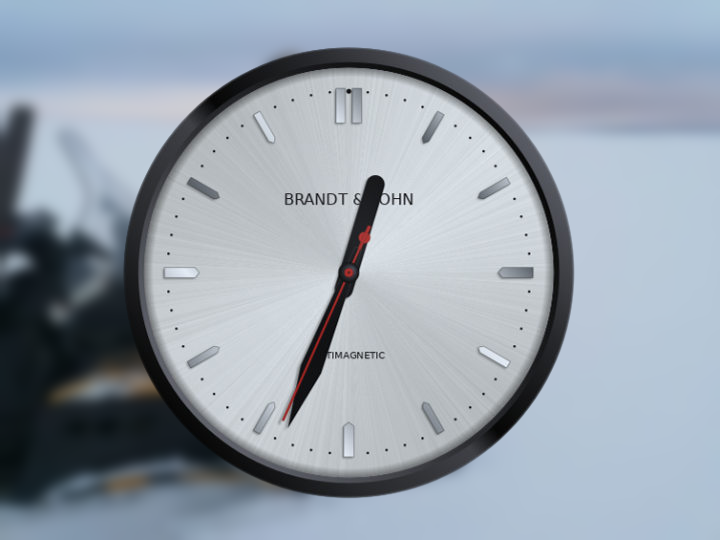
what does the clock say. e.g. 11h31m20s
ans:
12h33m34s
